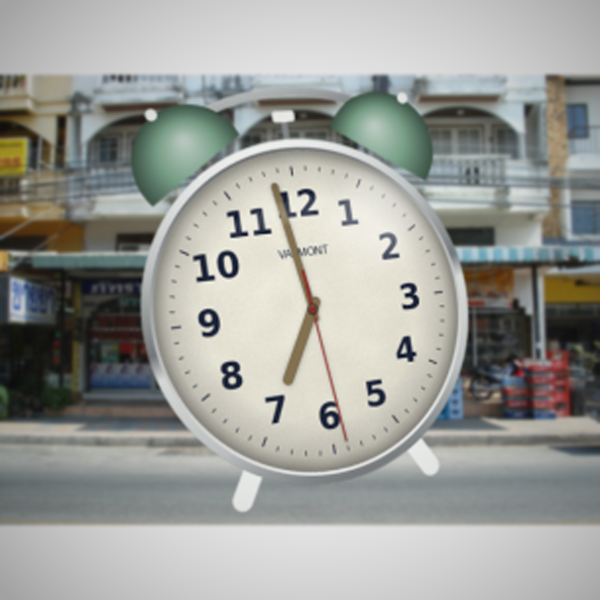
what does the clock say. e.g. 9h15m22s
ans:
6h58m29s
